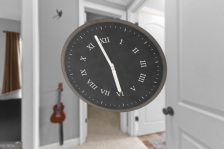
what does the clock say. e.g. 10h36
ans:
5h58
